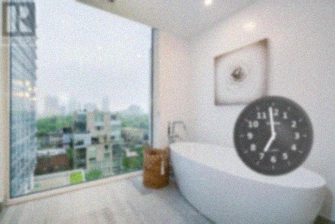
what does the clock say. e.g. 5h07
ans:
6h59
